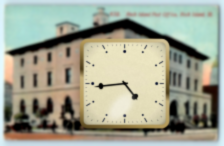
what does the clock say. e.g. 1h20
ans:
4h44
